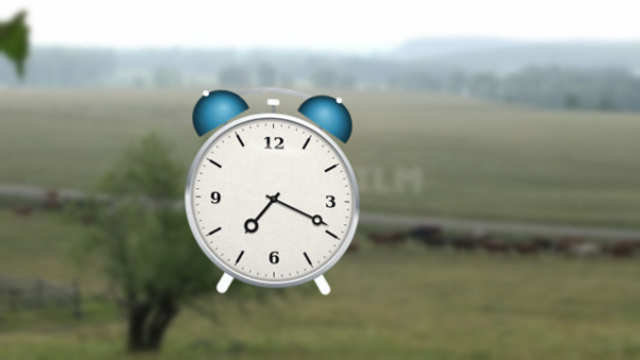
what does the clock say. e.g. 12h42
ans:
7h19
